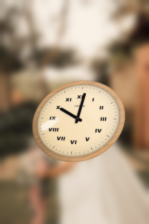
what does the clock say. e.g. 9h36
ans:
10h01
